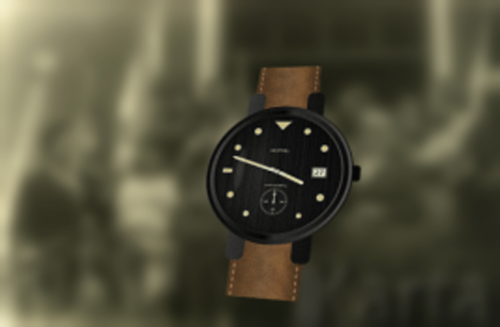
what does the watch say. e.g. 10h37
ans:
3h48
